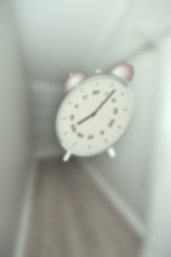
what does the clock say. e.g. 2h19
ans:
8h07
